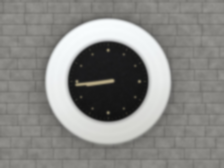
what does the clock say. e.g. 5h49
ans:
8h44
